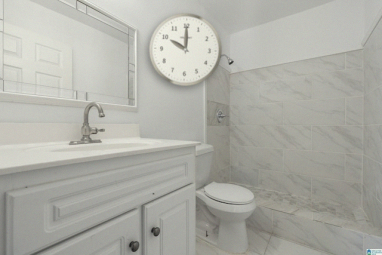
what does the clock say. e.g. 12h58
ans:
10h00
